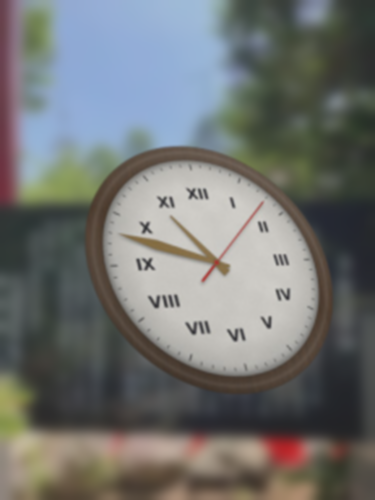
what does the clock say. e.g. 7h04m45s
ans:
10h48m08s
